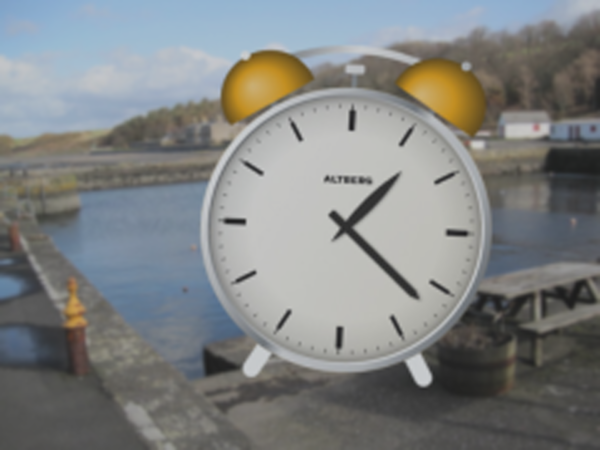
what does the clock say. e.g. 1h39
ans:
1h22
